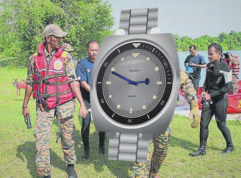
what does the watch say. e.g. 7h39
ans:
2h49
